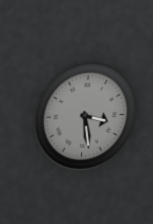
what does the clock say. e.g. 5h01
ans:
3h28
